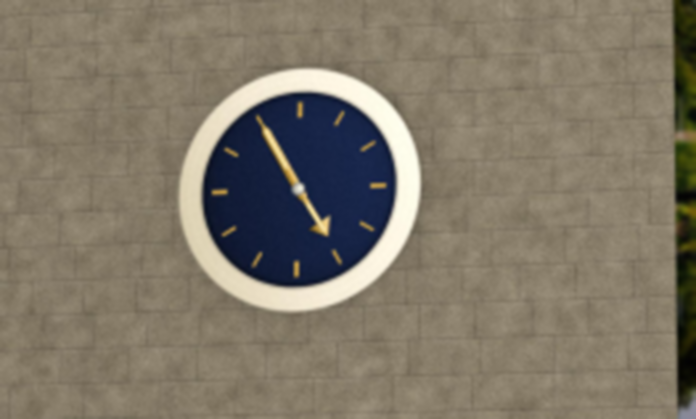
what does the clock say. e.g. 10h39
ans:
4h55
